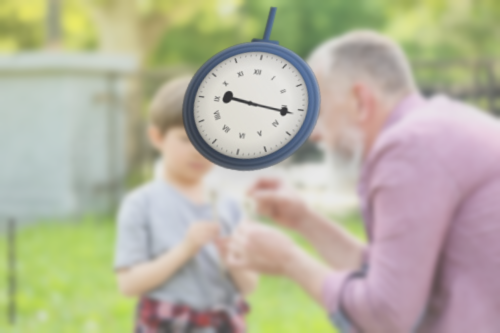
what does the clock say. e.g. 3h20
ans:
9h16
